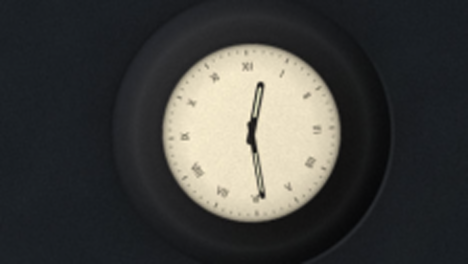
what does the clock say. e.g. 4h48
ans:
12h29
